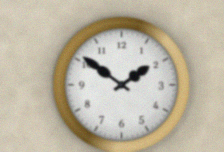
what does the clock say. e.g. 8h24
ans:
1h51
